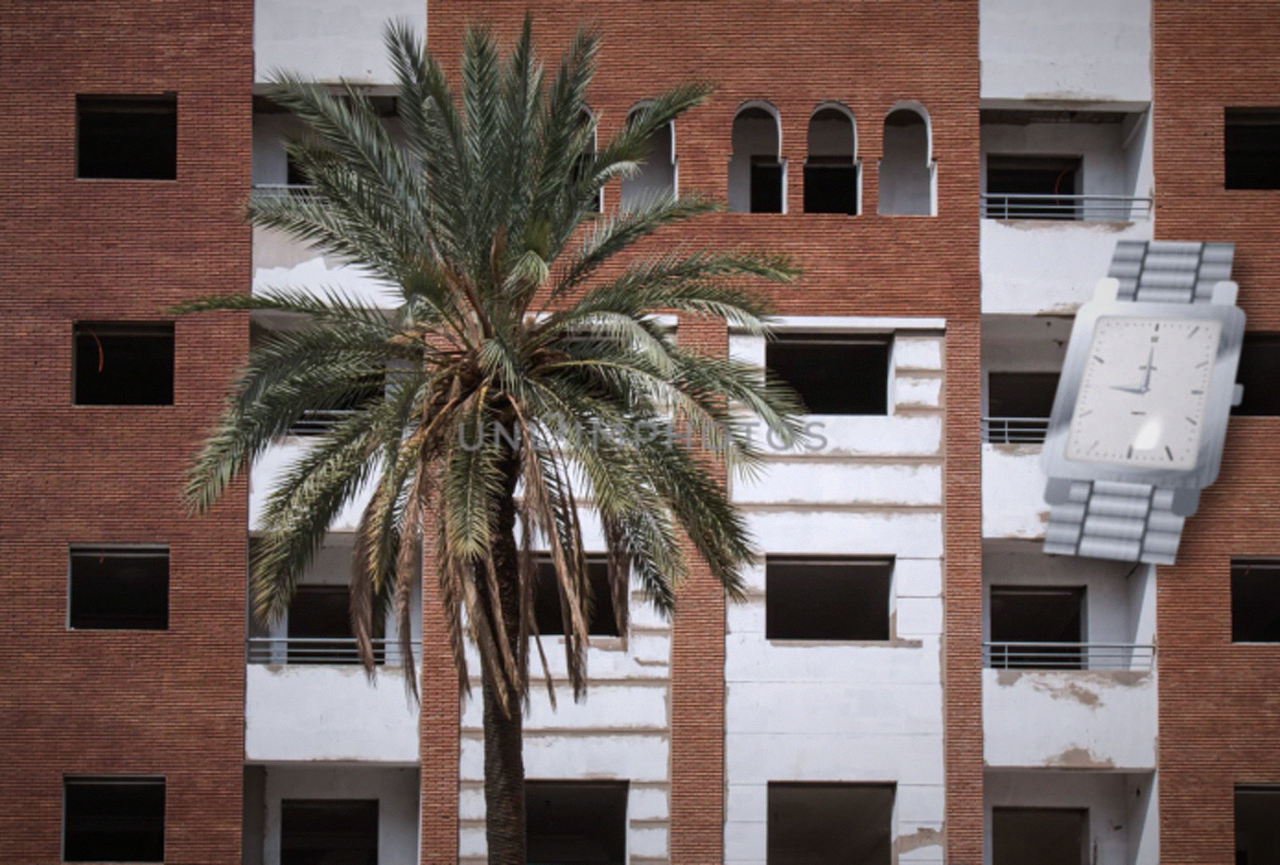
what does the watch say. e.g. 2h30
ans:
9h00
